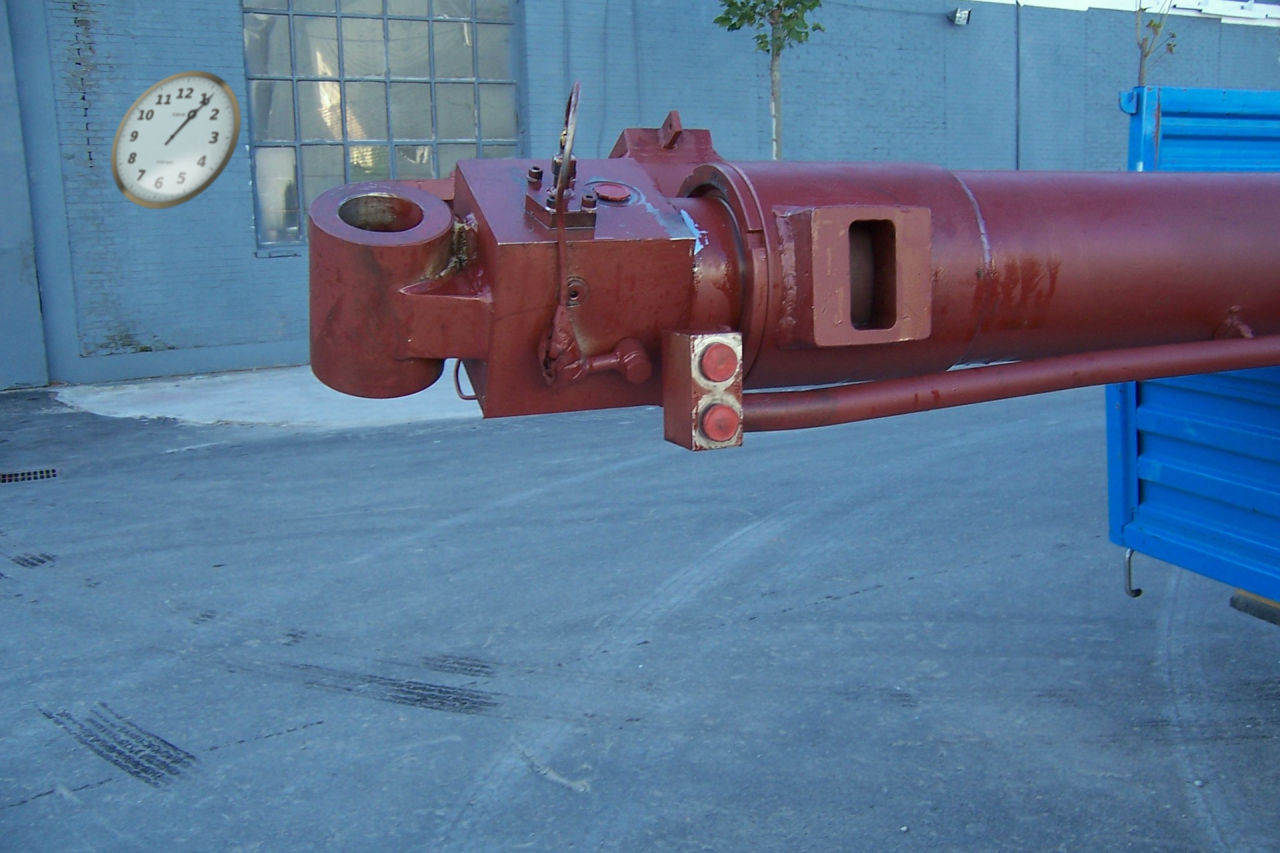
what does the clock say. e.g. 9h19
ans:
1h06
